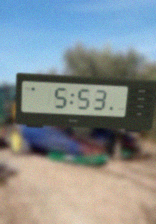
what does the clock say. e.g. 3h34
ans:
5h53
